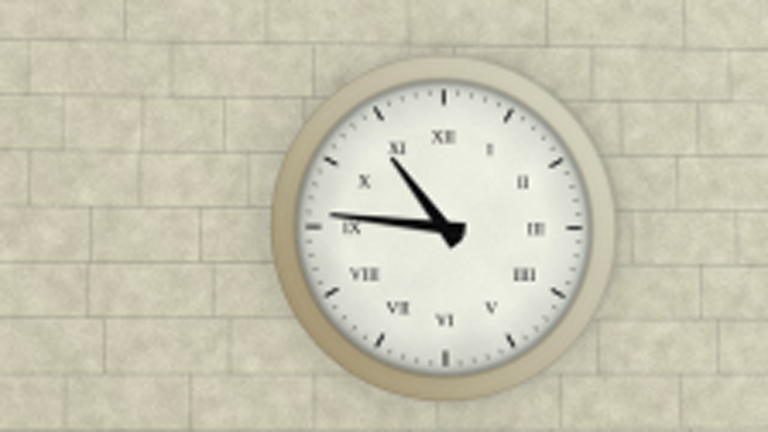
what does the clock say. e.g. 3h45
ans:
10h46
